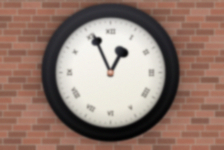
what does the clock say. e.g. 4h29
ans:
12h56
